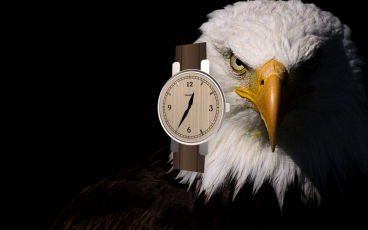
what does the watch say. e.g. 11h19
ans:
12h35
